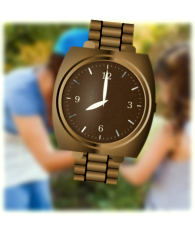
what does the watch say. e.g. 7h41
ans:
8h00
